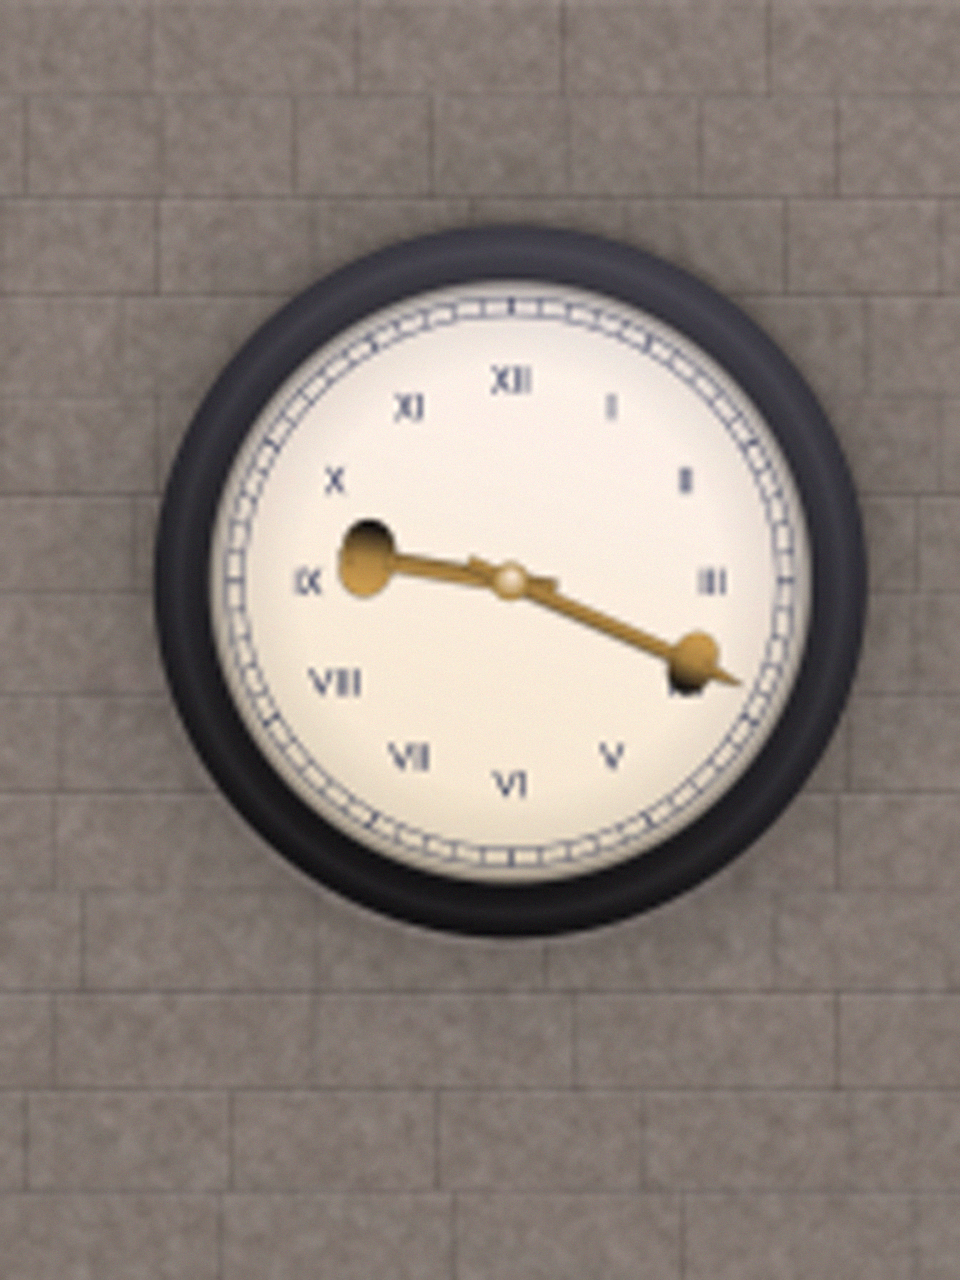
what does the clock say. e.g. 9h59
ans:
9h19
